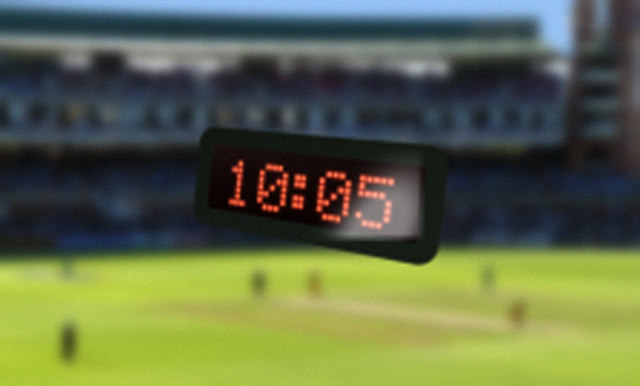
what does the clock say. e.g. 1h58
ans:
10h05
